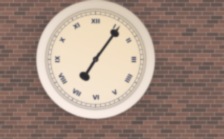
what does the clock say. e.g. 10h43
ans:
7h06
